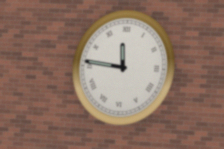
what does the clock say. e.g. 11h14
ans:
11h46
